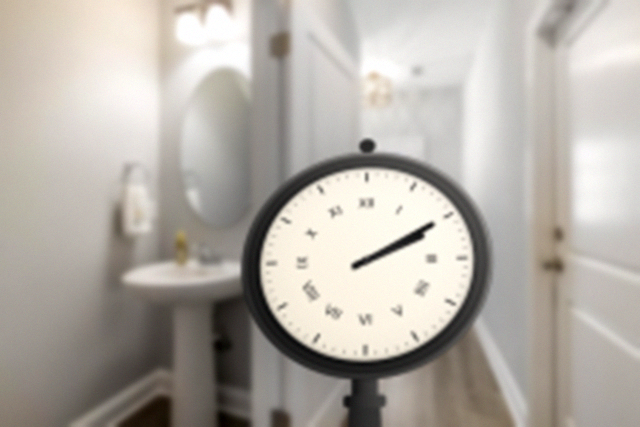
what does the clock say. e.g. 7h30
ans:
2h10
